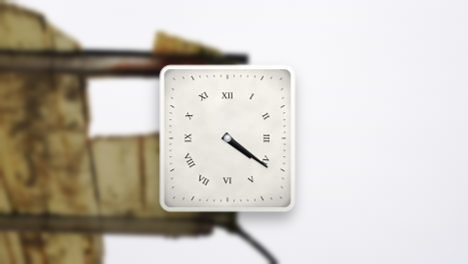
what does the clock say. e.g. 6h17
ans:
4h21
